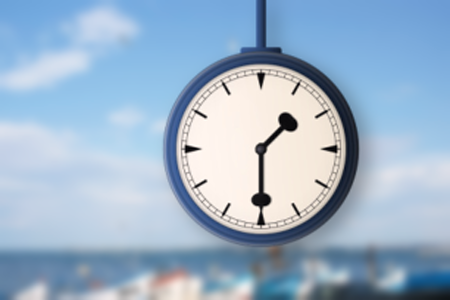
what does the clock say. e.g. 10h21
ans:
1h30
